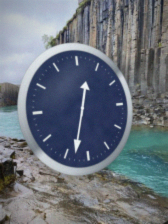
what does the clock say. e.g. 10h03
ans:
12h33
